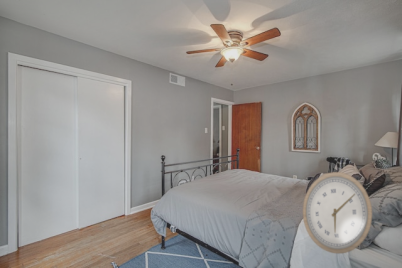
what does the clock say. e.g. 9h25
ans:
6h09
